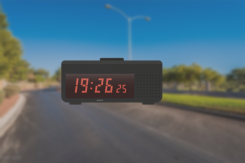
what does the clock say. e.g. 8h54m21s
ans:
19h26m25s
